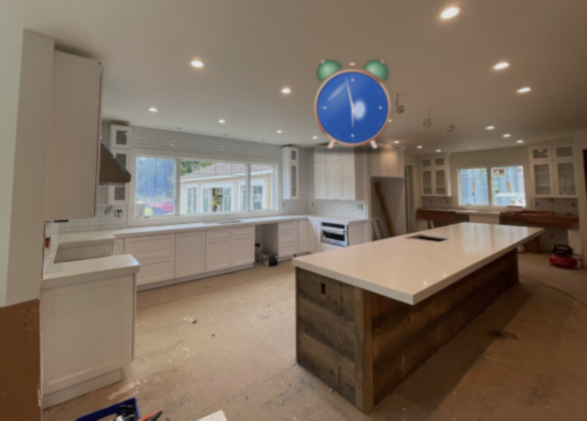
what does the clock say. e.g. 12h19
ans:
5h58
